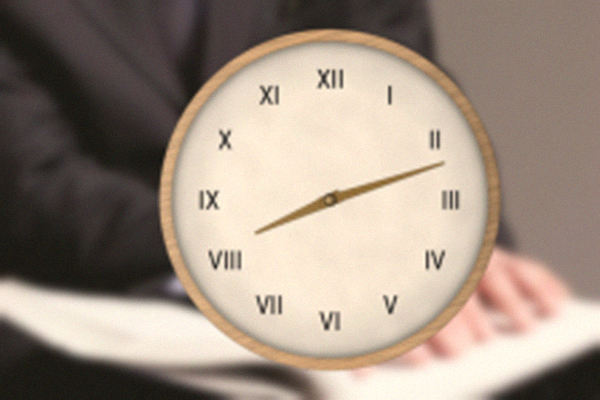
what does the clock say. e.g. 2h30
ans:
8h12
